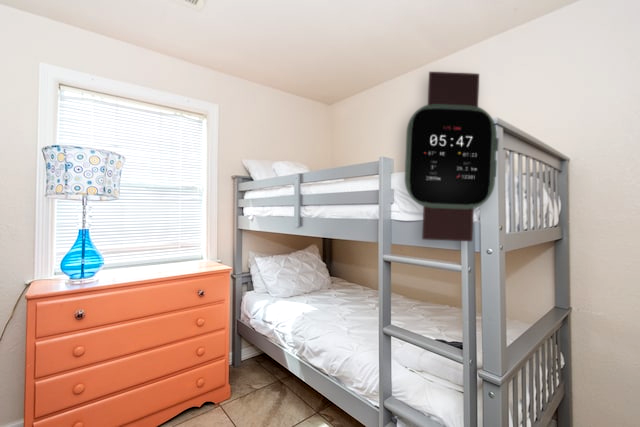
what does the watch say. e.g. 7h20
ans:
5h47
